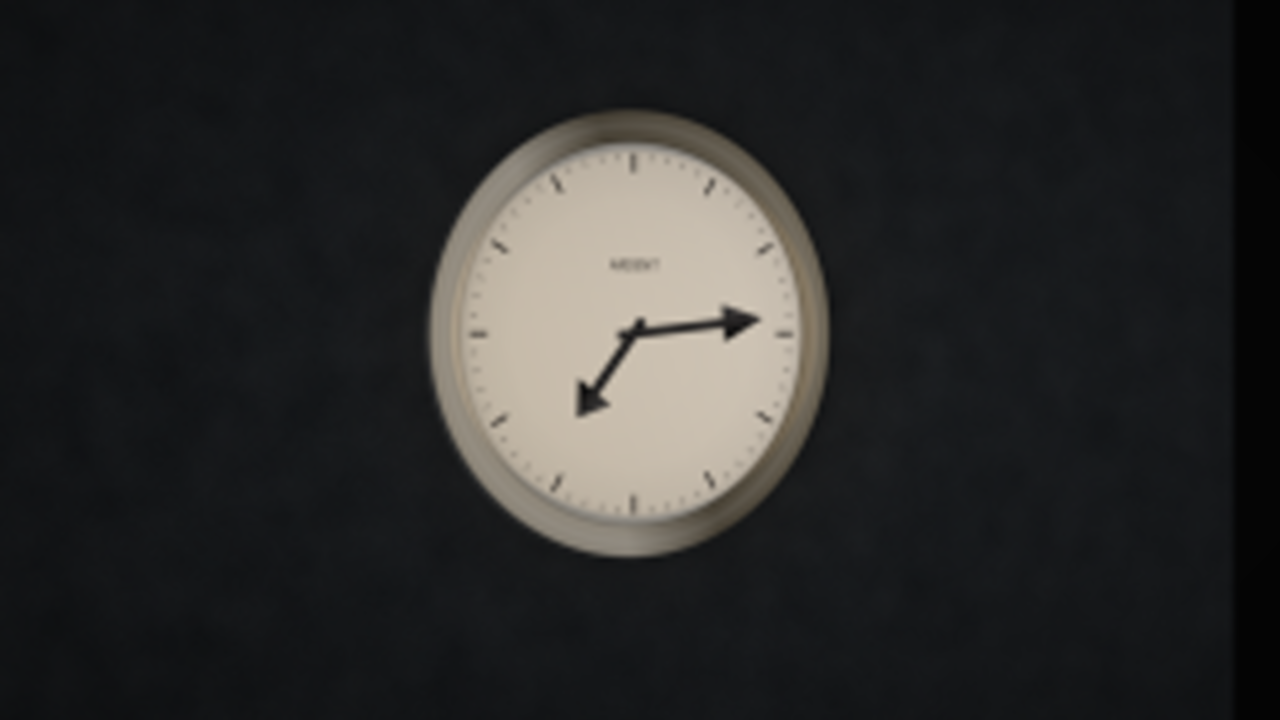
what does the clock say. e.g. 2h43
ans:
7h14
